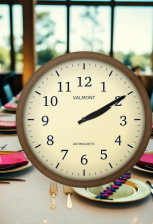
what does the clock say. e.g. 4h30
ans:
2h10
